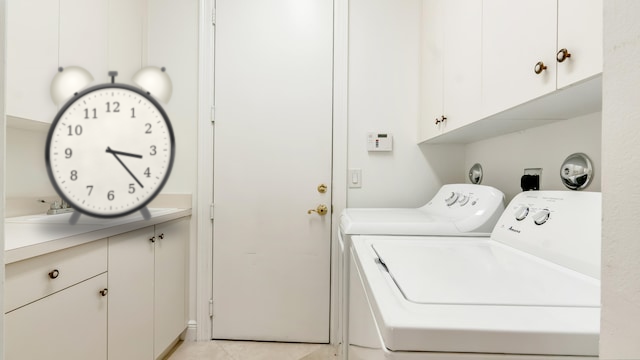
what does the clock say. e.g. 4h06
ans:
3h23
